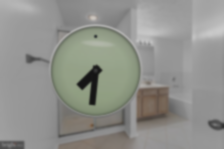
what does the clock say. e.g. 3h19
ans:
7h31
